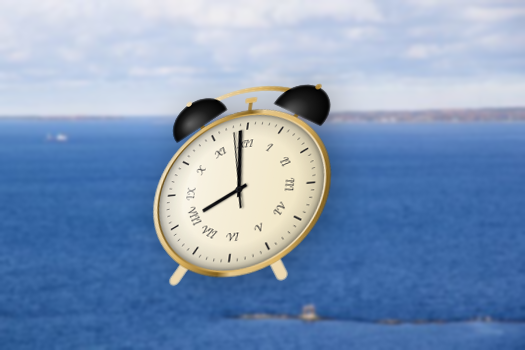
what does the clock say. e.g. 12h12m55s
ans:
7h58m58s
